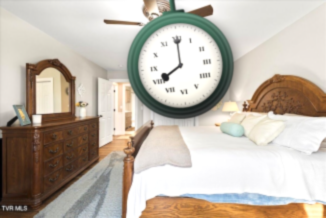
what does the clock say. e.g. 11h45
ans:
8h00
